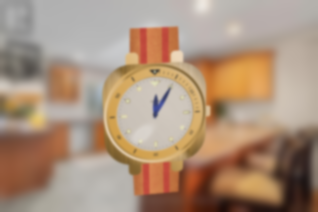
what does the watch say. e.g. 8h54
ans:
12h05
